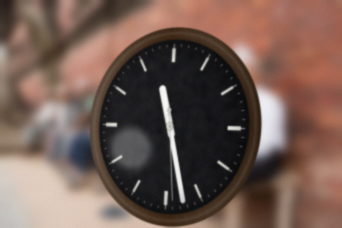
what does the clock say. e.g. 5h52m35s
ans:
11h27m29s
